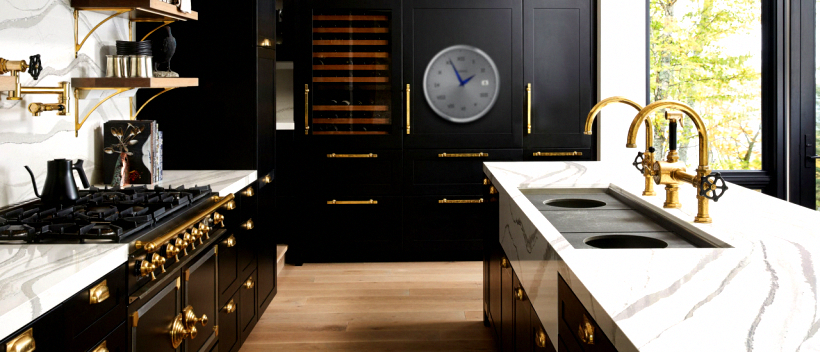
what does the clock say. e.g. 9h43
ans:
1h56
